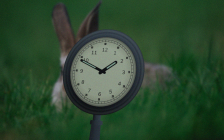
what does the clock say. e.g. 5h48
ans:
1h49
